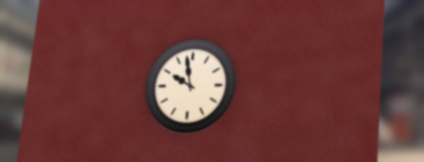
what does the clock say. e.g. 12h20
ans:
9h58
